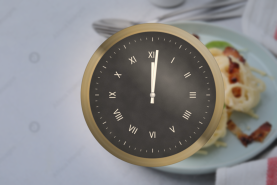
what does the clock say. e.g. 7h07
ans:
12h01
